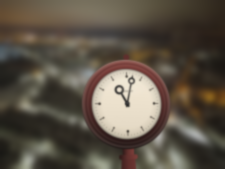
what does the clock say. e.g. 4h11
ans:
11h02
